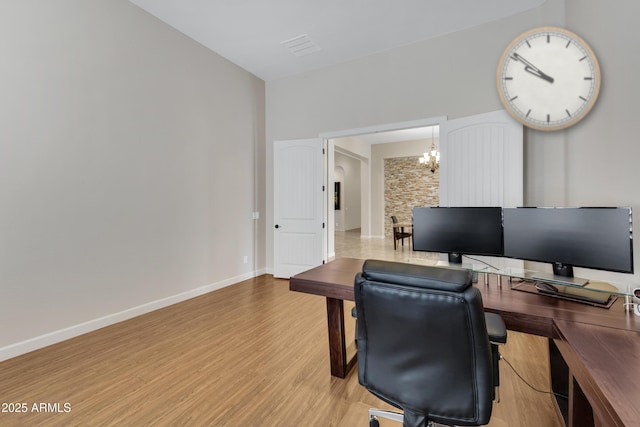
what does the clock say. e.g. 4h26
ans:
9h51
